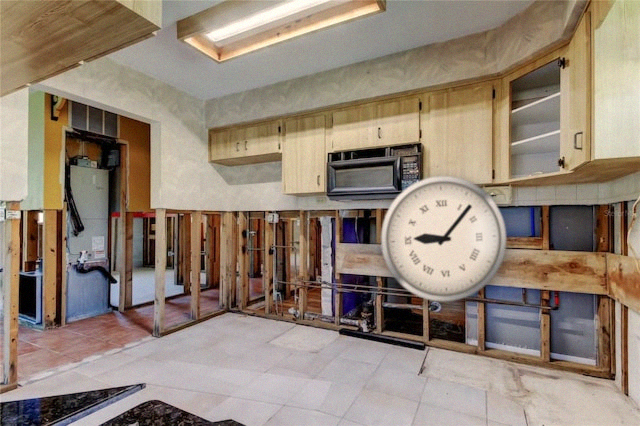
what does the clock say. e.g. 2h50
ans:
9h07
